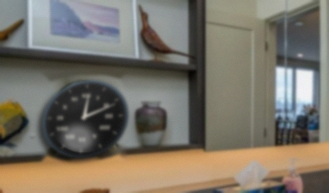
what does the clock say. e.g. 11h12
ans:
12h11
